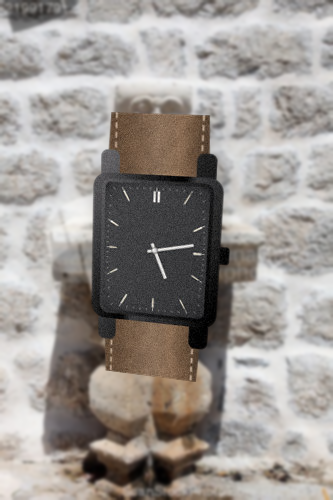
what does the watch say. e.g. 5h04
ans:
5h13
